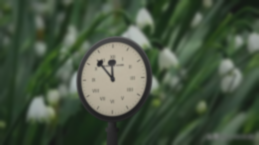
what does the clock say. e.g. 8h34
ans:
11h53
